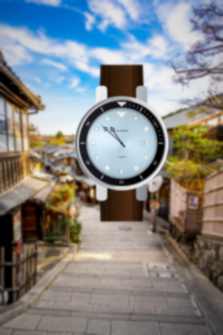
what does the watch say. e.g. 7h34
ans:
10h52
